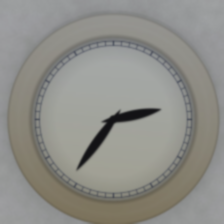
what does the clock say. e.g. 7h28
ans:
2h36
